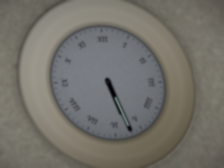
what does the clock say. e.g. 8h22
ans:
5h27
